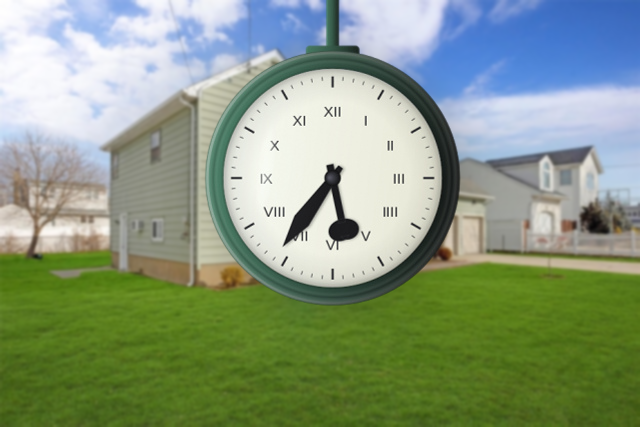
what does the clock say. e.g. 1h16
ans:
5h36
